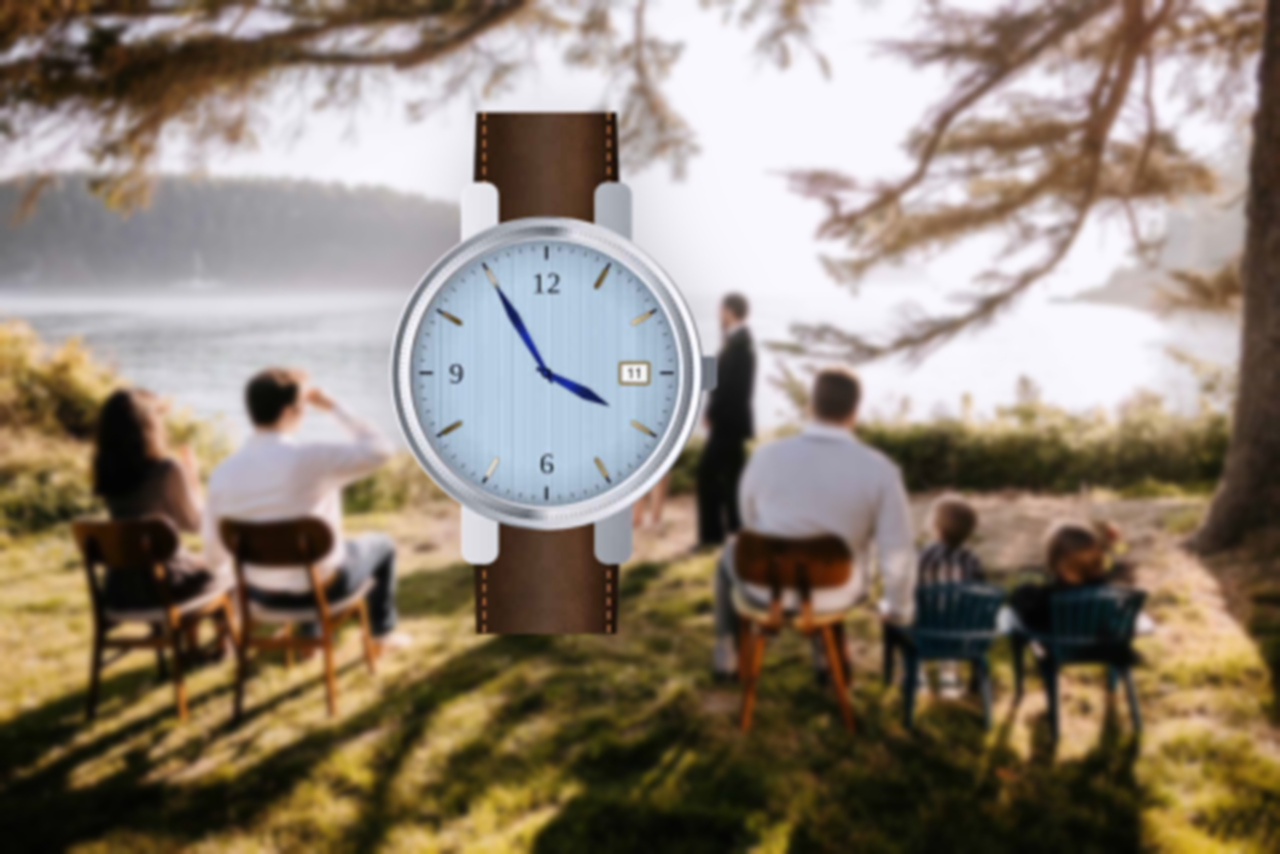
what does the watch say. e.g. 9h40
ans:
3h55
